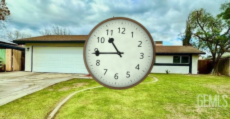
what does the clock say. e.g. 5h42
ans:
10h44
